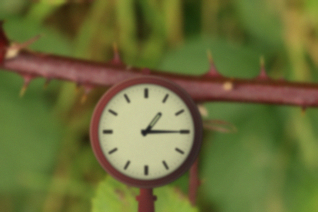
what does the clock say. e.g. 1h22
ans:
1h15
